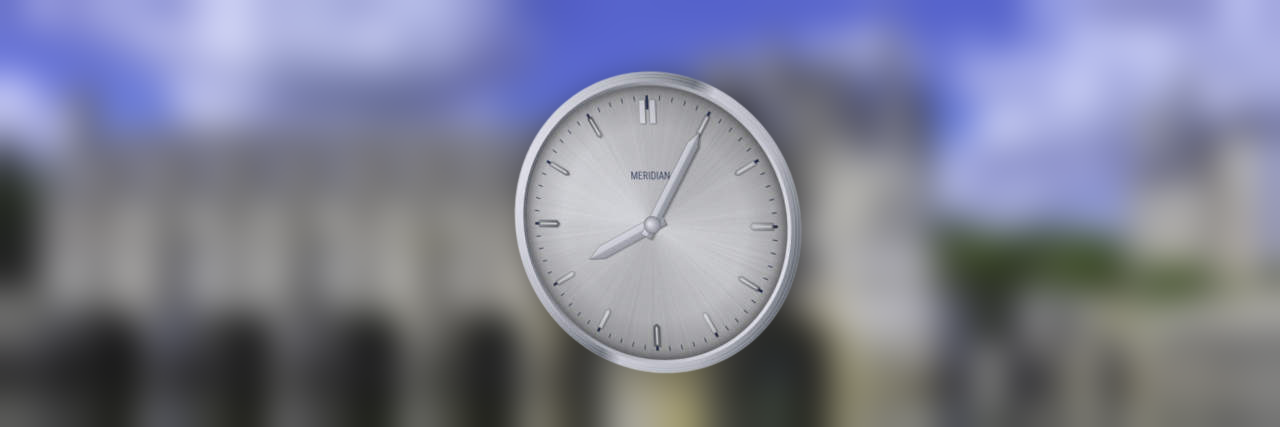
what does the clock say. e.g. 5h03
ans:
8h05
